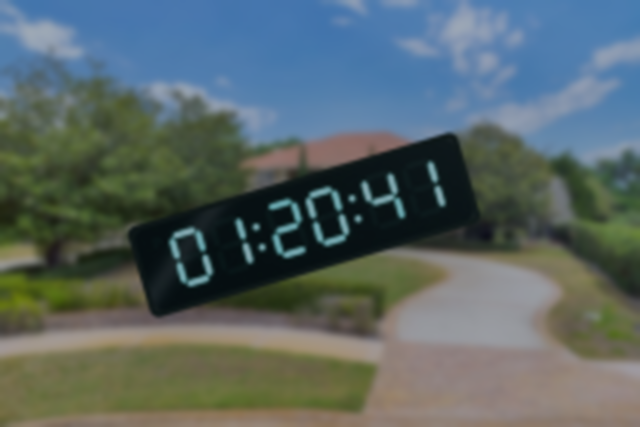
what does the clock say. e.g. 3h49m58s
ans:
1h20m41s
